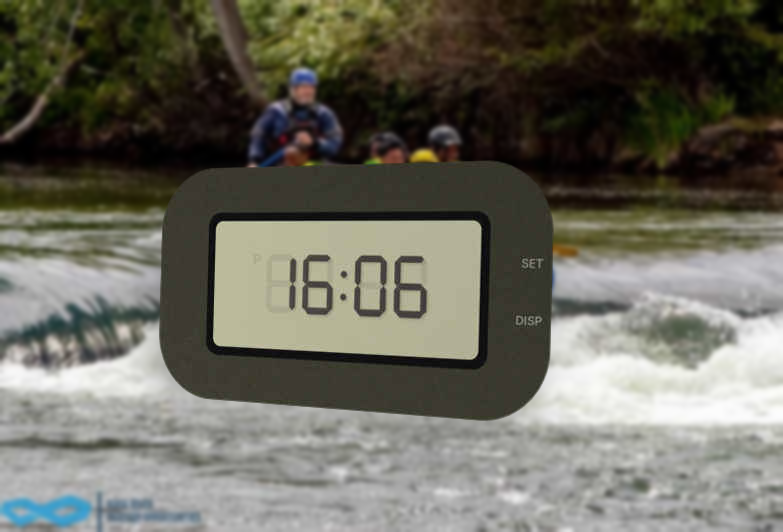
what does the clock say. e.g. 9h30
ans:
16h06
